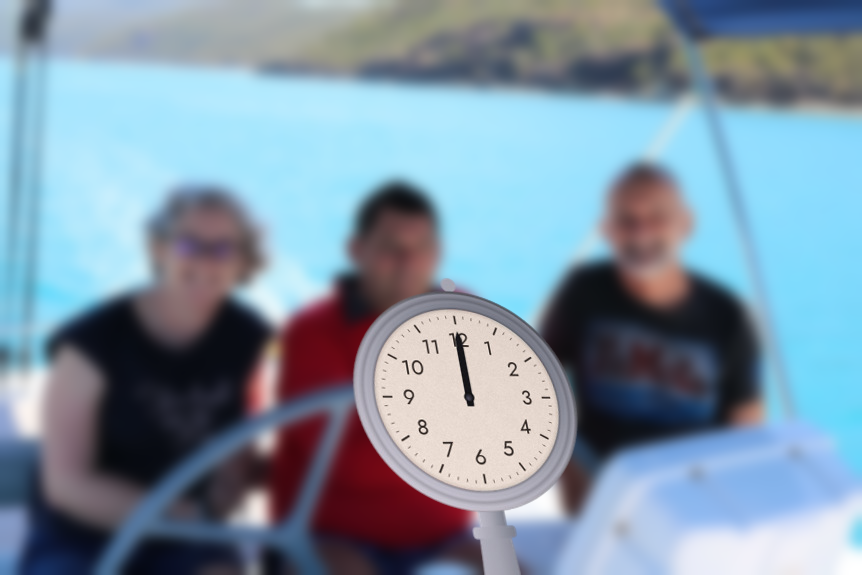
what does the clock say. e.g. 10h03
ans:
12h00
